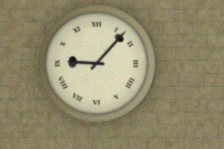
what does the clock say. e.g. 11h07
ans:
9h07
